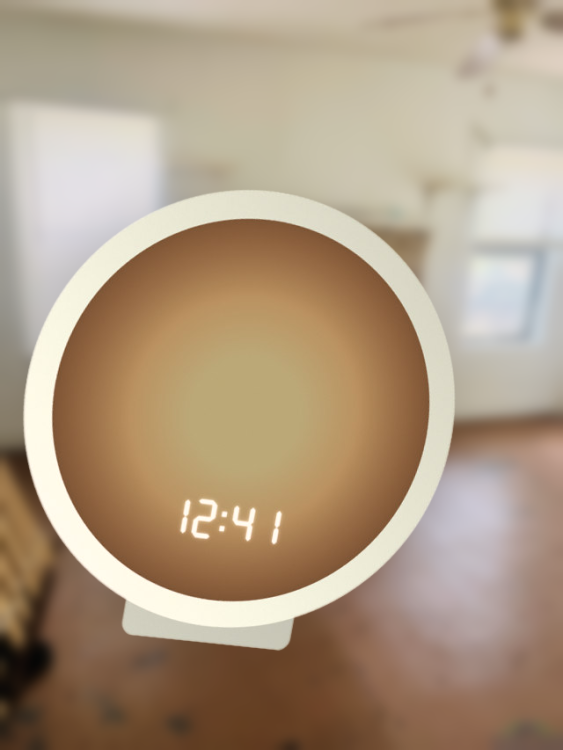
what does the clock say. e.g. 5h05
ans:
12h41
